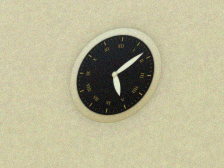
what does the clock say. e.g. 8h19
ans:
5h08
